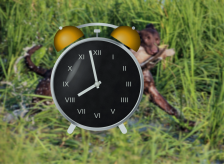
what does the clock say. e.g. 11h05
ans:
7h58
